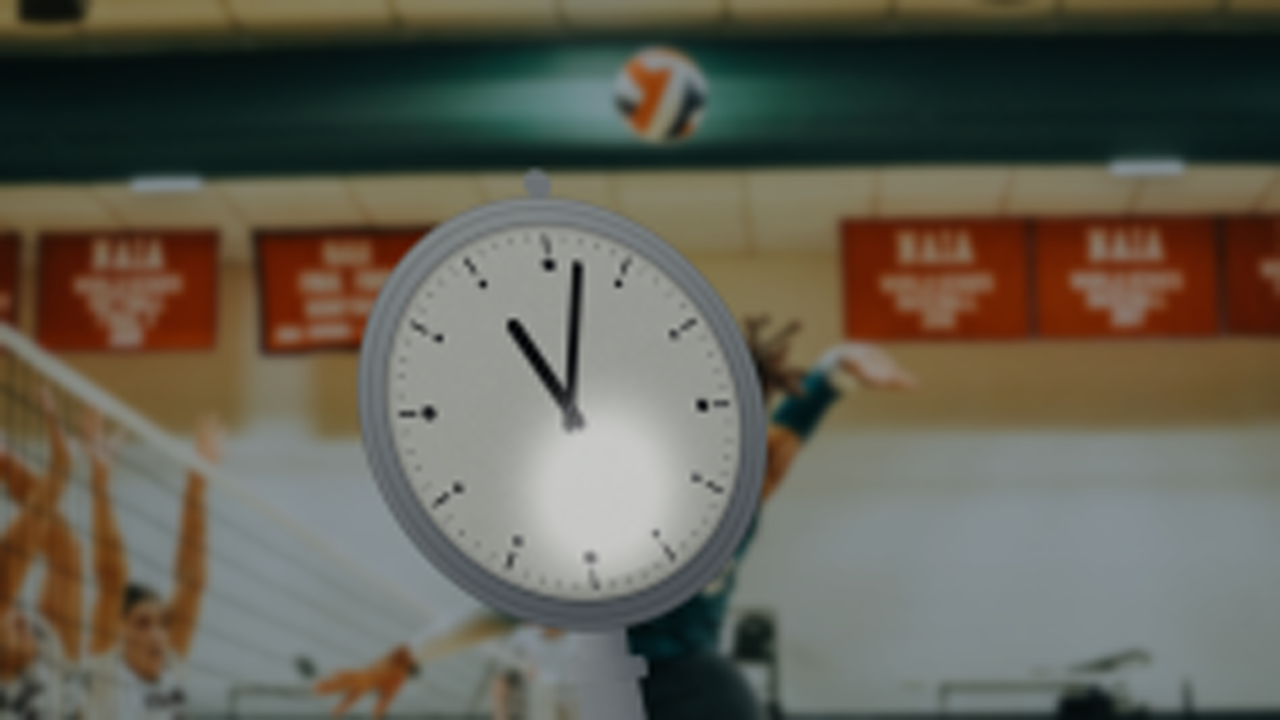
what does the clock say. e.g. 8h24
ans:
11h02
